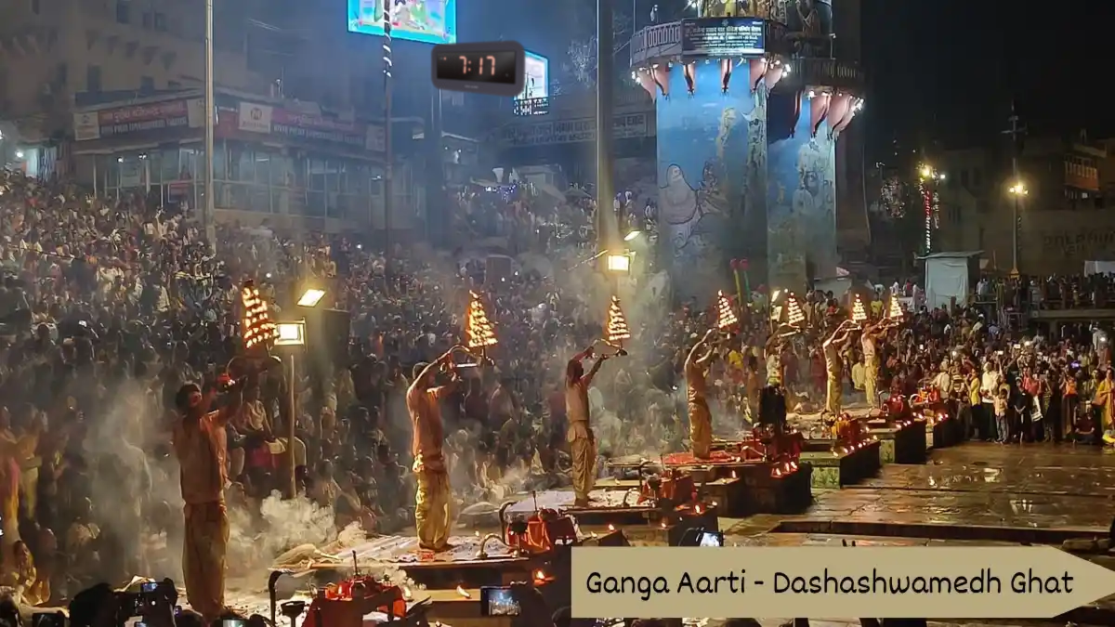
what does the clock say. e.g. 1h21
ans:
7h17
